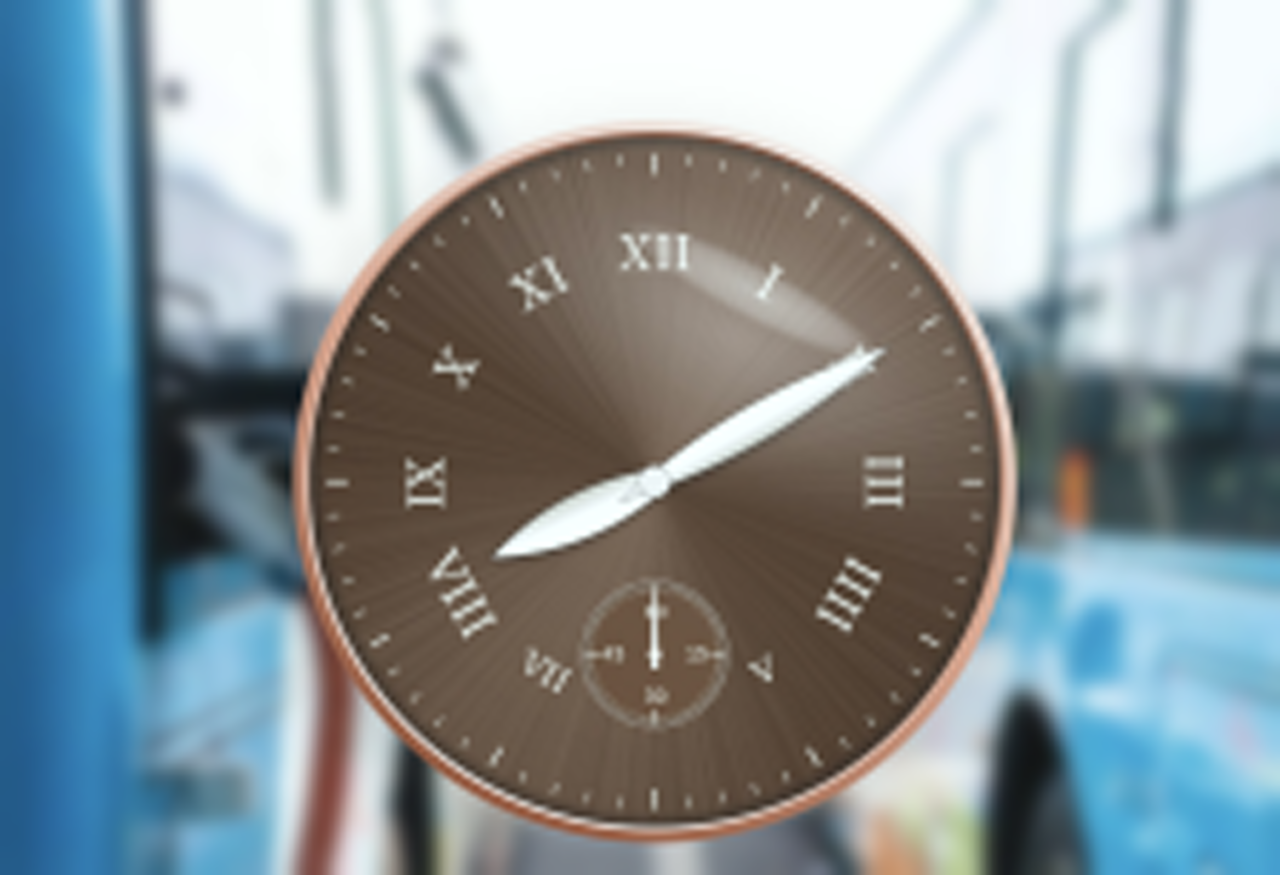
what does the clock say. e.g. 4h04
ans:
8h10
